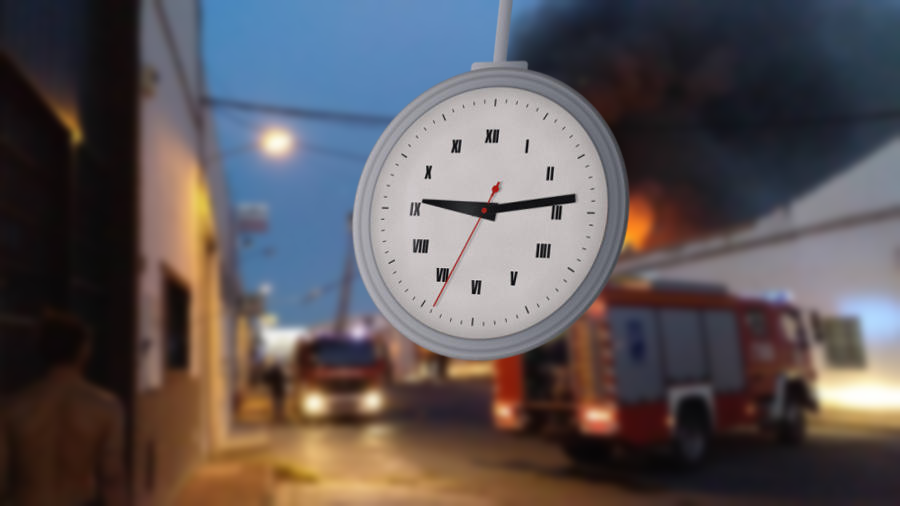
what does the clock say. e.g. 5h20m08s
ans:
9h13m34s
